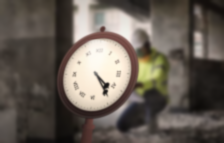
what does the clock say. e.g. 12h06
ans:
4h24
